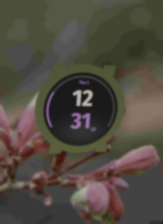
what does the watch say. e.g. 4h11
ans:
12h31
